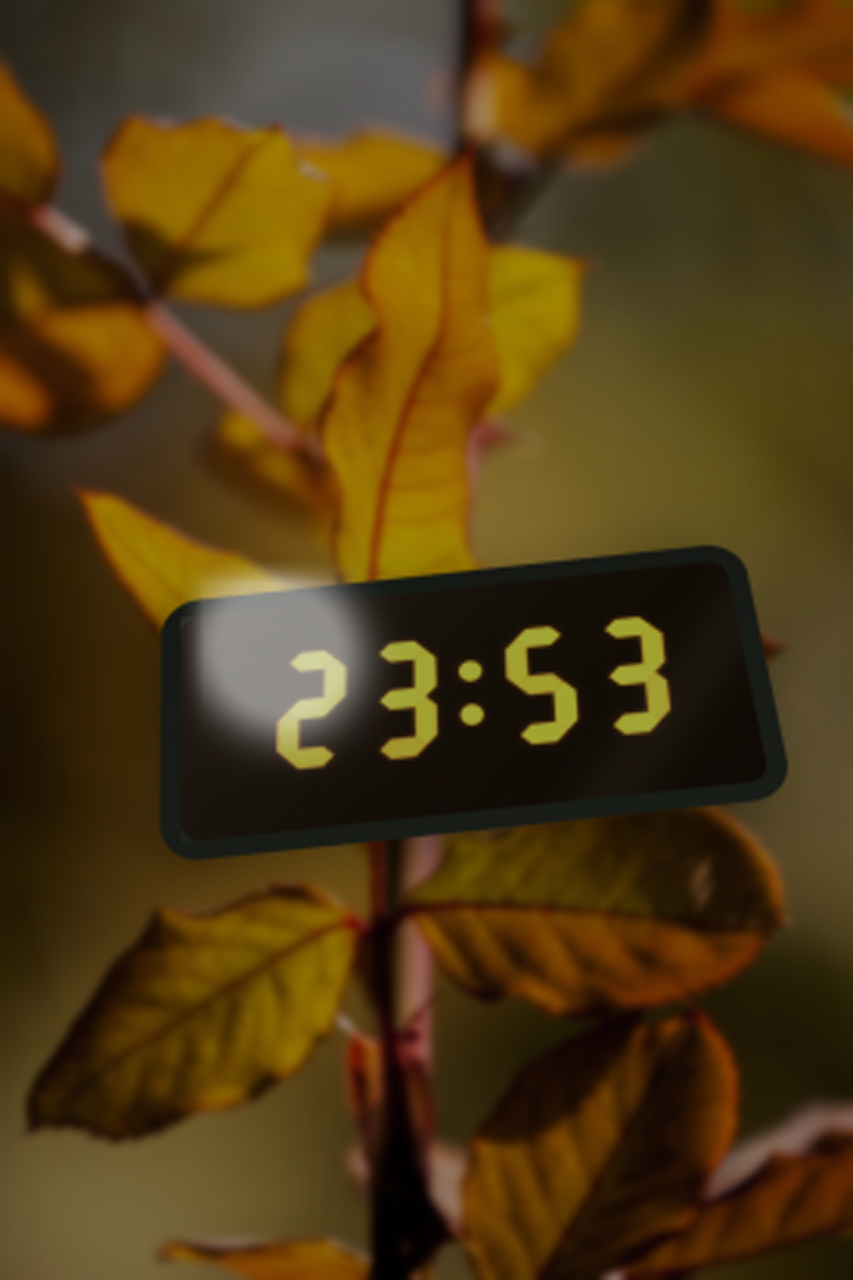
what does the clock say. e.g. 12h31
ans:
23h53
